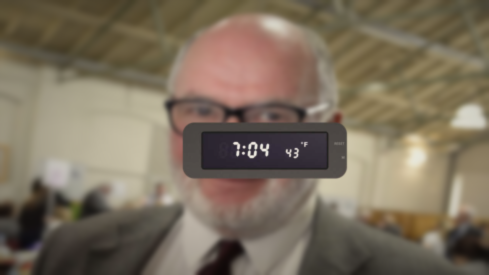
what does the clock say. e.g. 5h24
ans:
7h04
